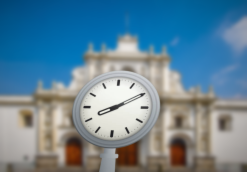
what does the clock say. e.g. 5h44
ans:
8h10
